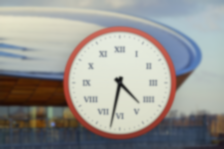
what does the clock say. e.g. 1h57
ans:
4h32
